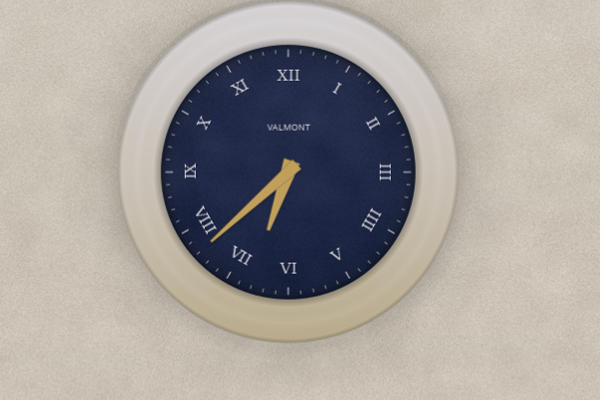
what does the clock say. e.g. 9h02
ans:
6h38
